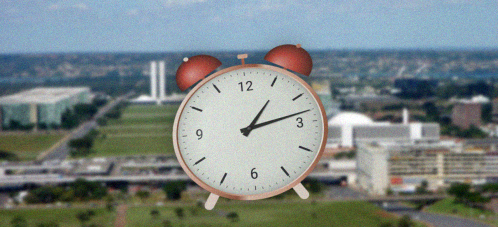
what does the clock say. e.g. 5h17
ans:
1h13
